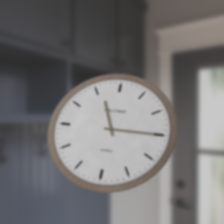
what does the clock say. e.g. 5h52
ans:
11h15
